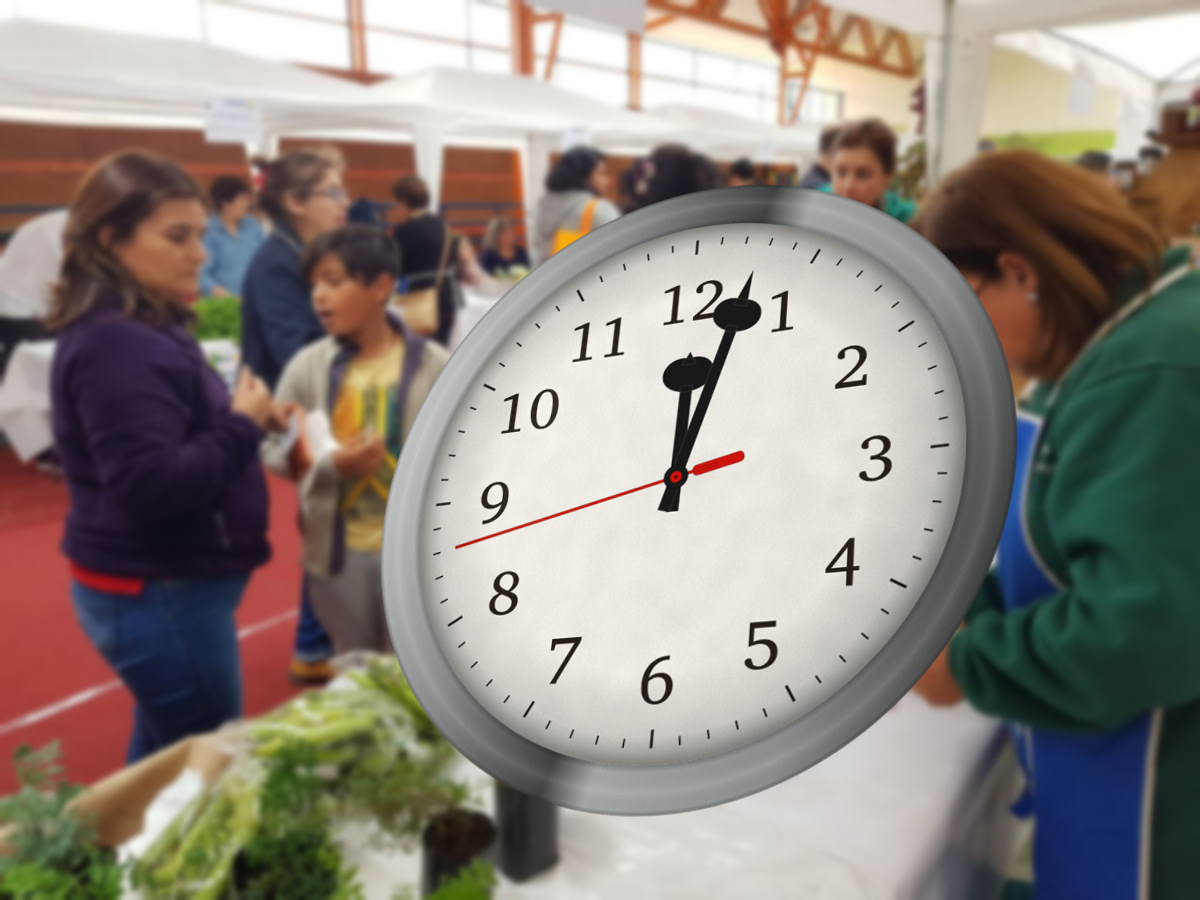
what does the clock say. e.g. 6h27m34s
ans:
12h02m43s
